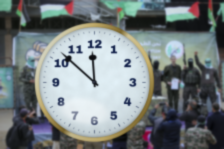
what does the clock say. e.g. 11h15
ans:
11h52
